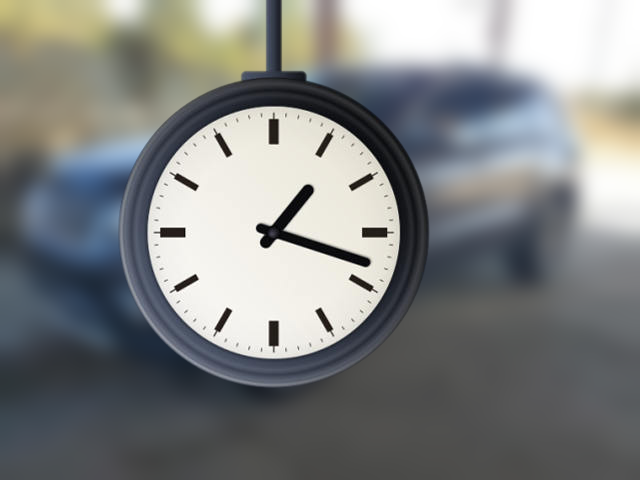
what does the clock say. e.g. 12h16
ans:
1h18
